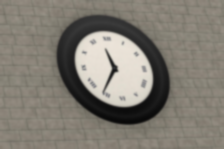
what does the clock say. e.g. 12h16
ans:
11h36
